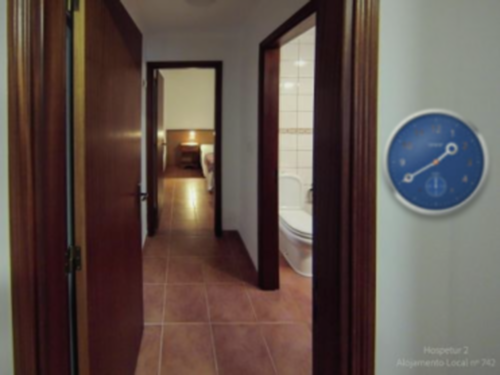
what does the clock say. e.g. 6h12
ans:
1h40
